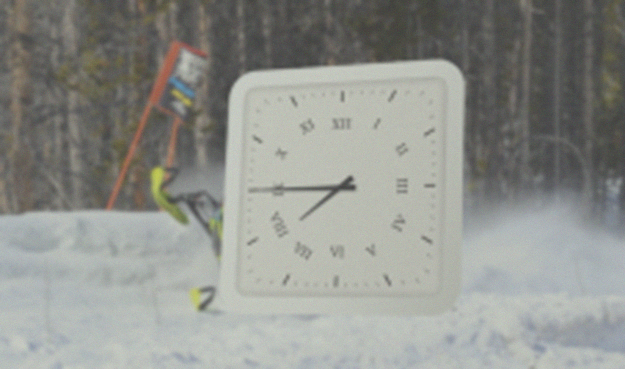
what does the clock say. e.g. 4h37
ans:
7h45
